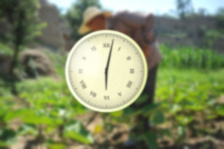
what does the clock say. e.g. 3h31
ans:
6h02
